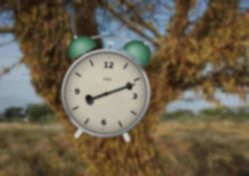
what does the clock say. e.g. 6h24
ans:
8h11
